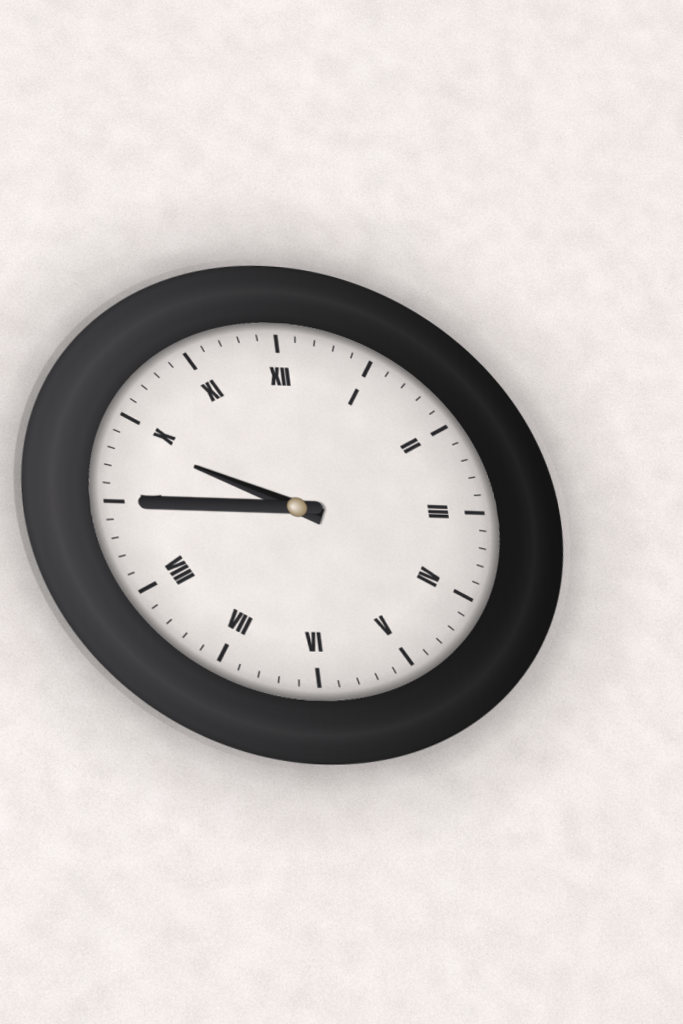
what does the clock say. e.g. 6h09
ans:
9h45
